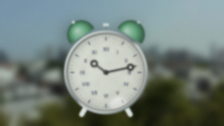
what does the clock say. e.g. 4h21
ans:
10h13
